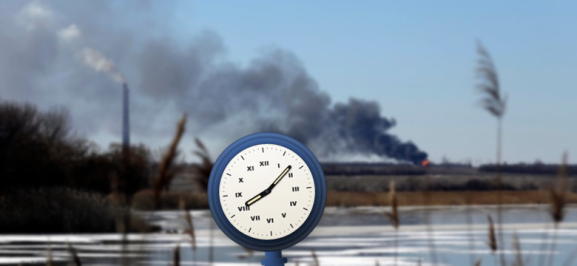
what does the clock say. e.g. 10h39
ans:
8h08
